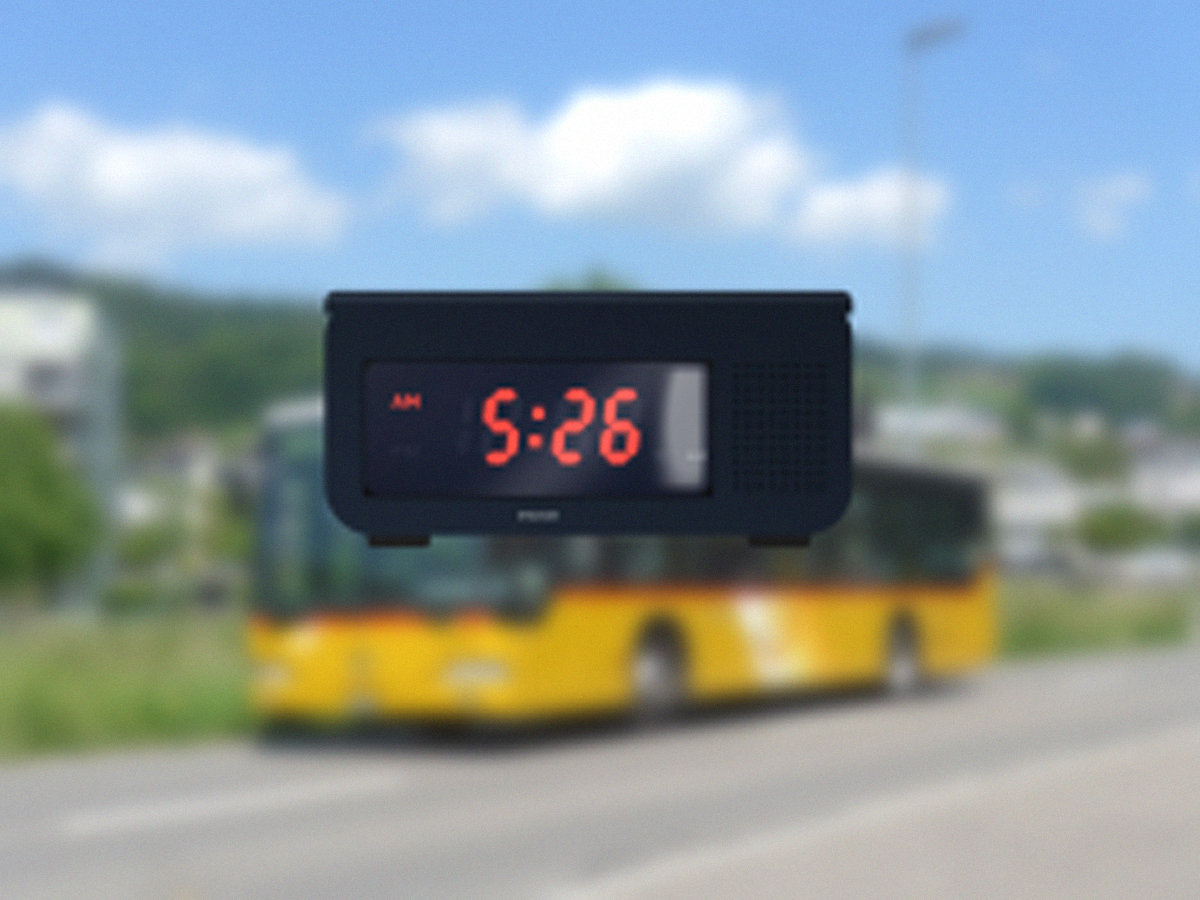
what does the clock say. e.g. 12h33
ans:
5h26
